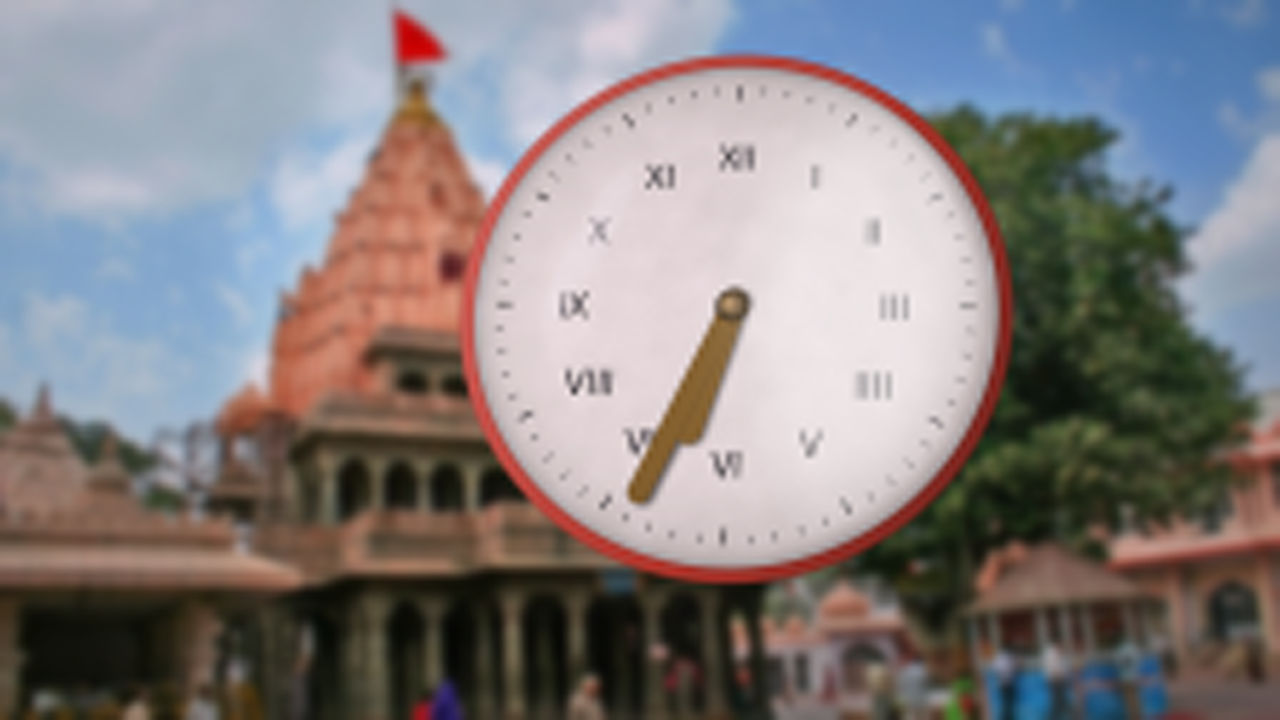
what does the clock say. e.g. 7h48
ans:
6h34
